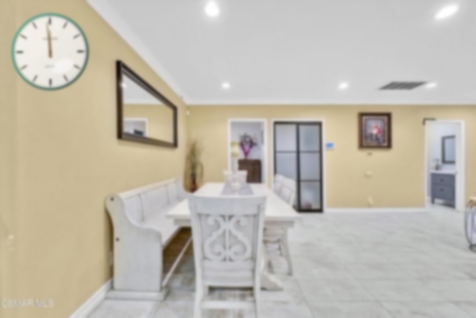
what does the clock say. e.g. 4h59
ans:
11h59
